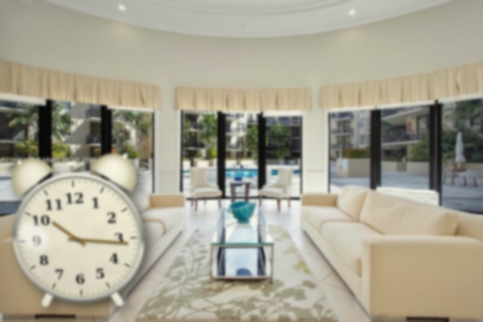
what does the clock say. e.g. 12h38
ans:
10h16
